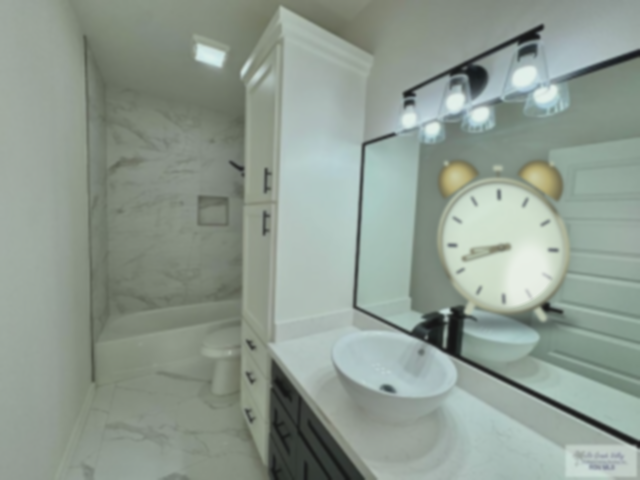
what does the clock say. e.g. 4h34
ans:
8h42
